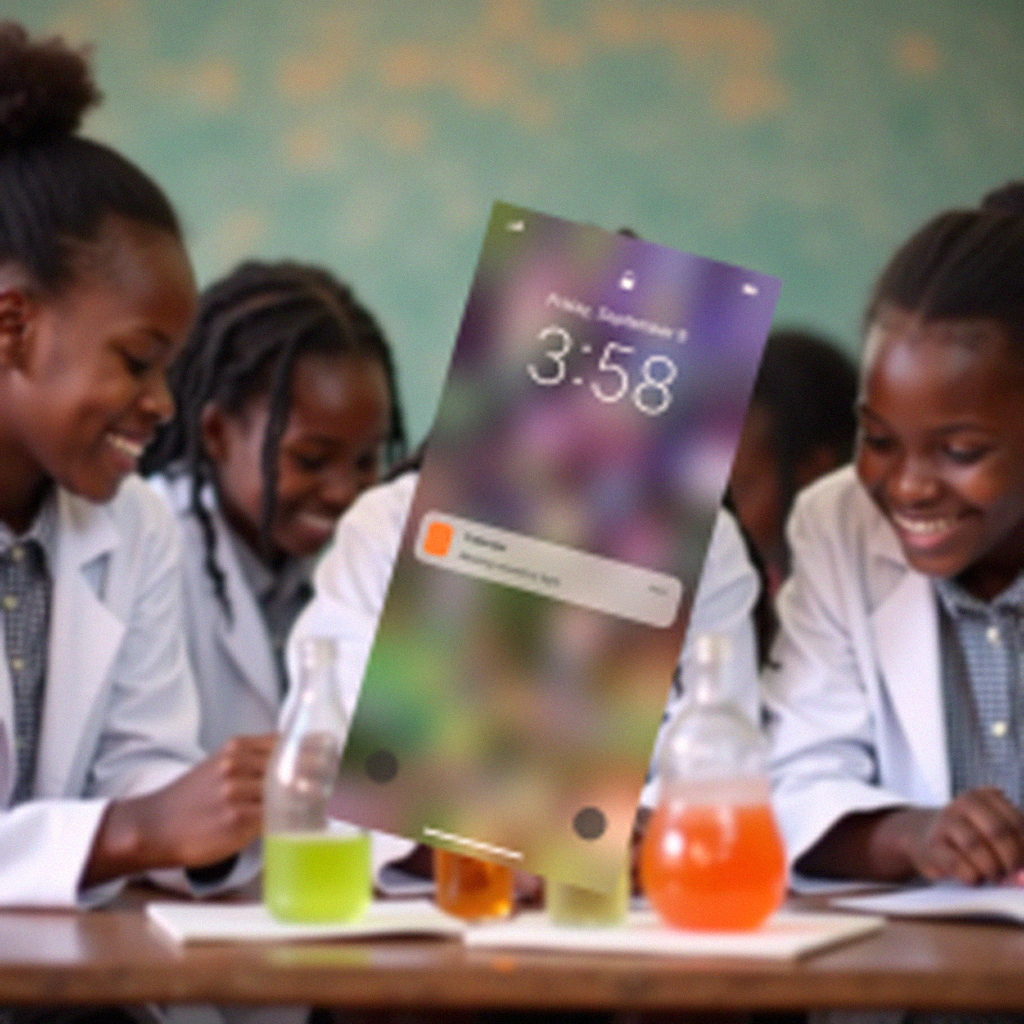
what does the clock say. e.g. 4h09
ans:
3h58
